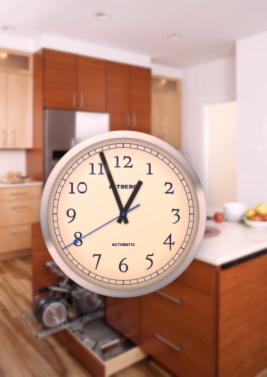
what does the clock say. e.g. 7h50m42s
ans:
12h56m40s
